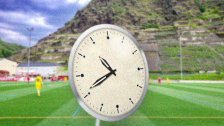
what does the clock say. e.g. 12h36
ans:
10h41
